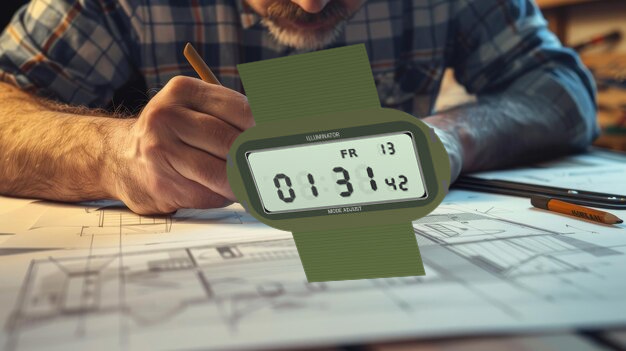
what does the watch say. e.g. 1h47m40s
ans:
1h31m42s
